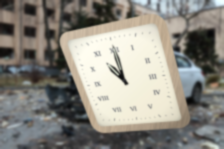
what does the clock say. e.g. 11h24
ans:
11h00
